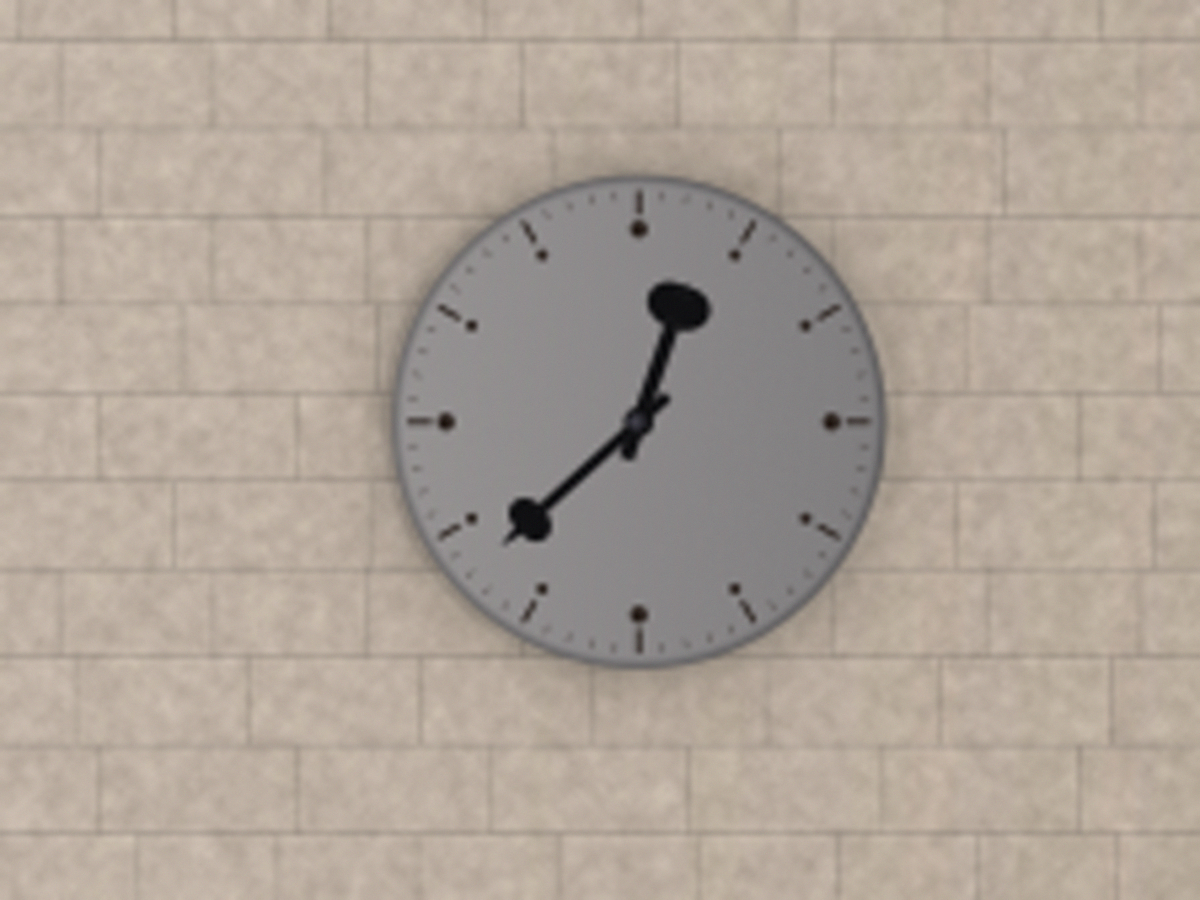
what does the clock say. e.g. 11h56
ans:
12h38
